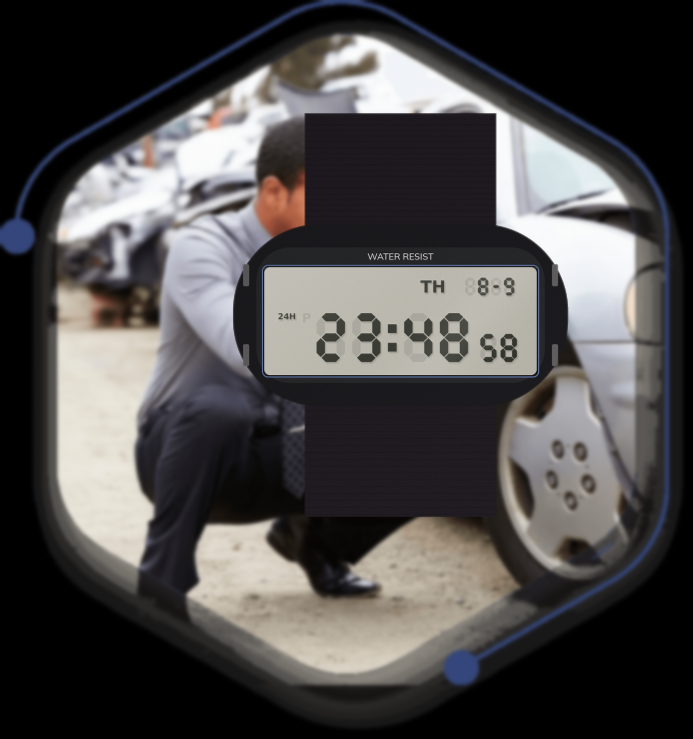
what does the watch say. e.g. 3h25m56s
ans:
23h48m58s
